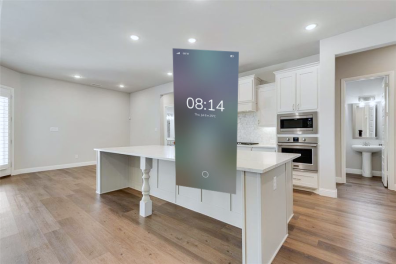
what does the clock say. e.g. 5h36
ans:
8h14
